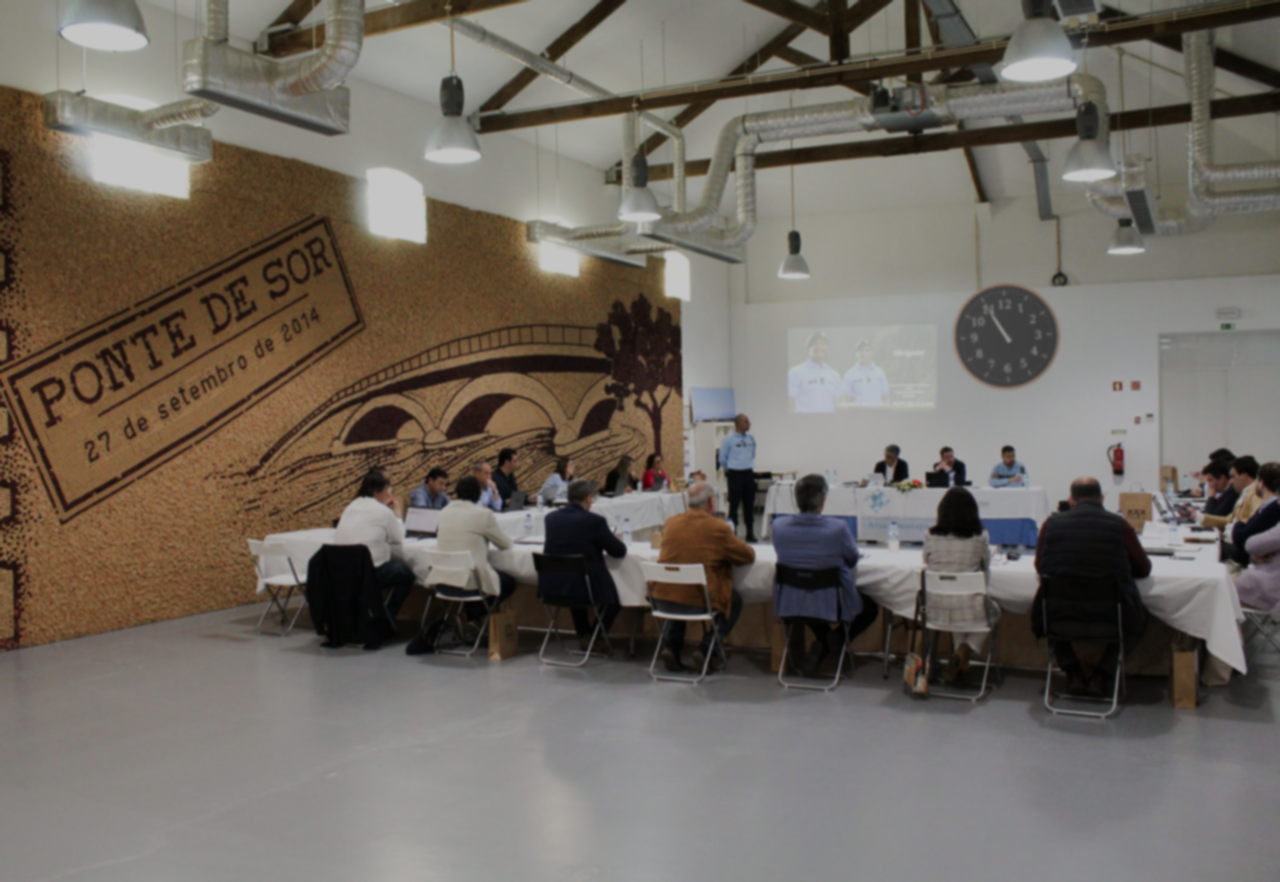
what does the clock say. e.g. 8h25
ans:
10h55
